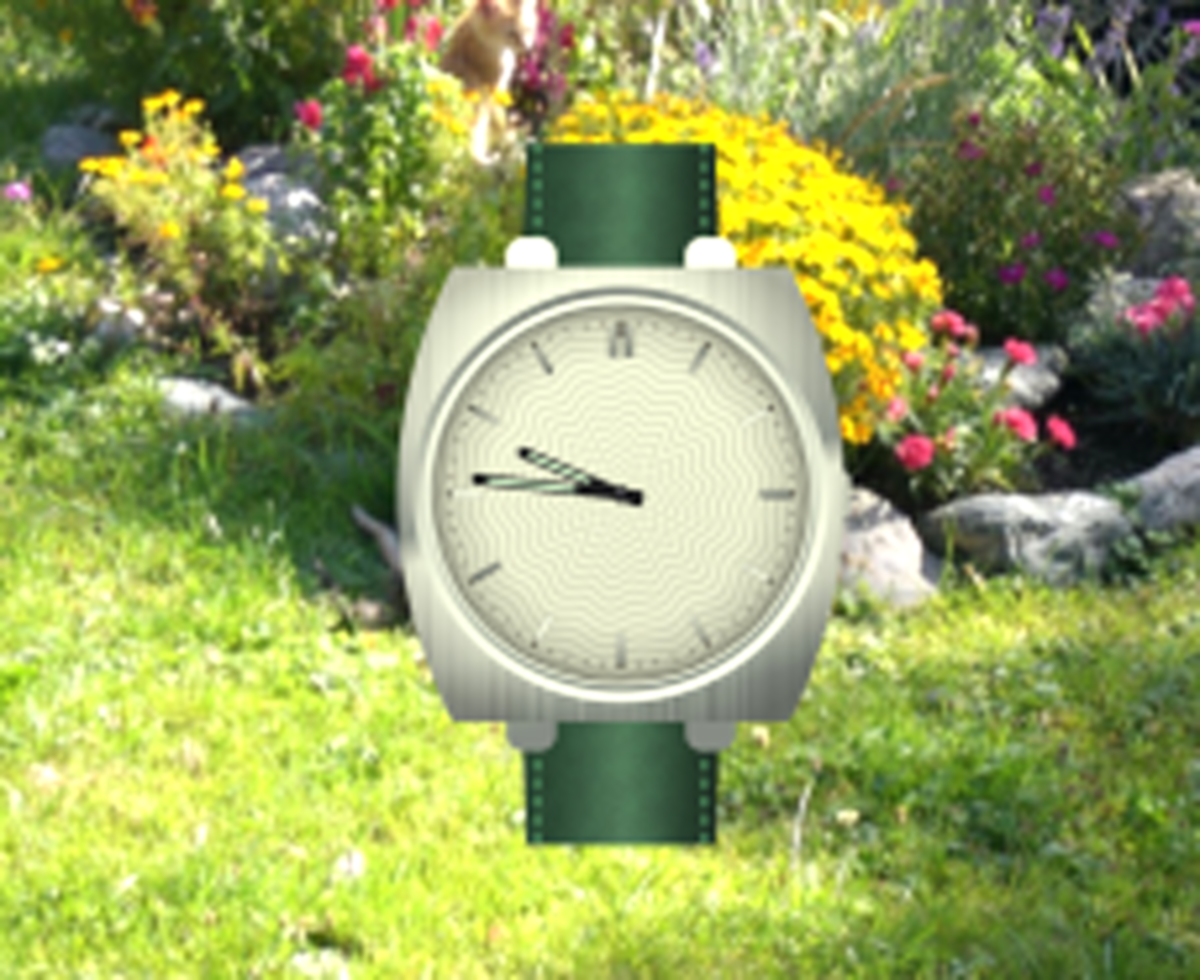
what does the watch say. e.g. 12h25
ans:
9h46
